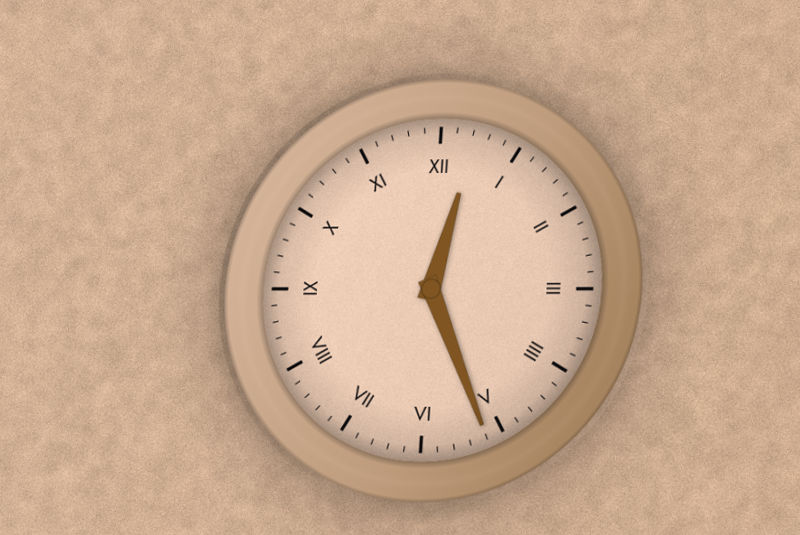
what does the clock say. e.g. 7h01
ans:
12h26
